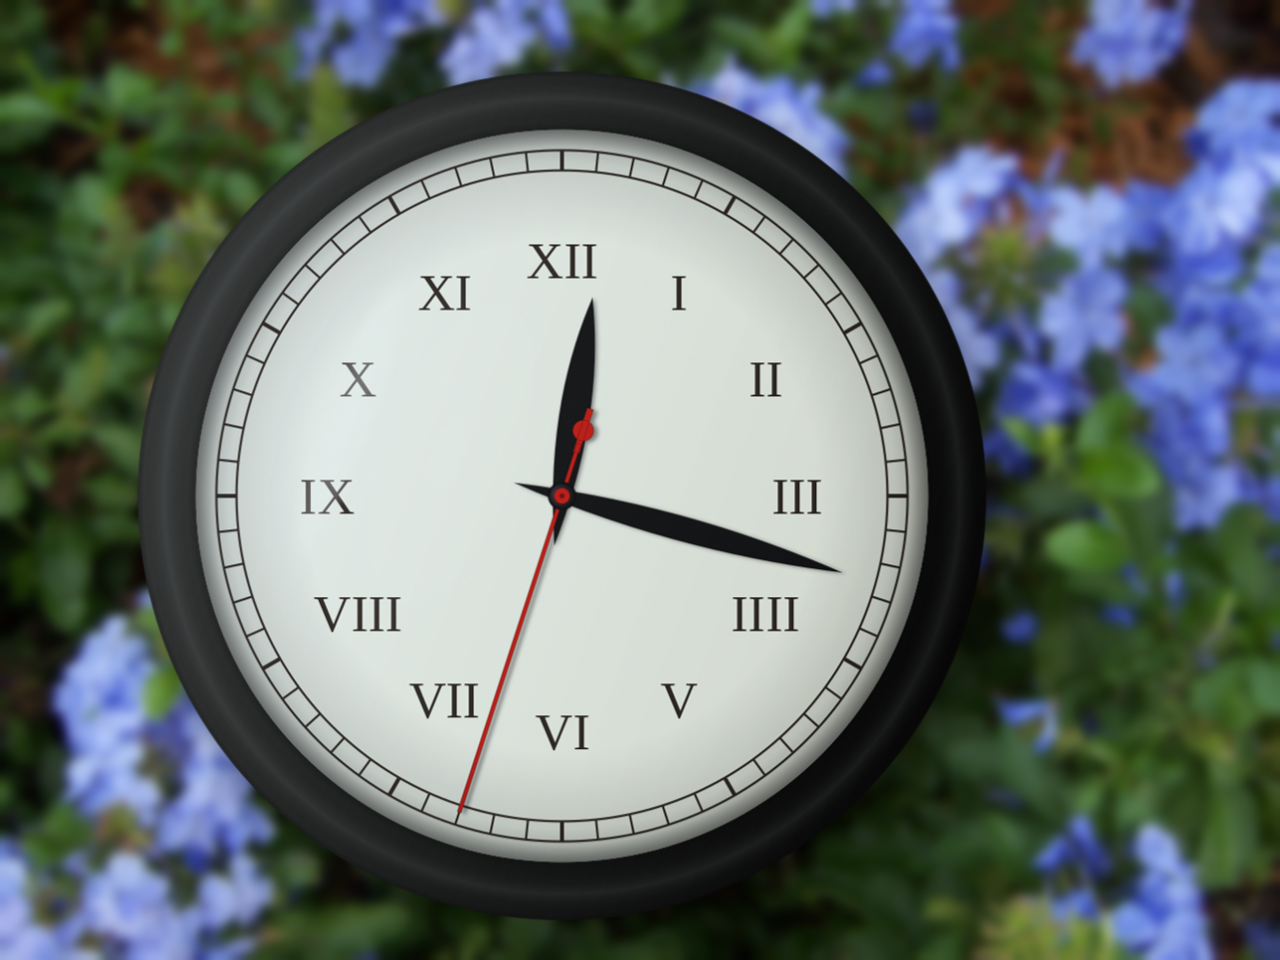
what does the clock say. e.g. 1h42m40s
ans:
12h17m33s
